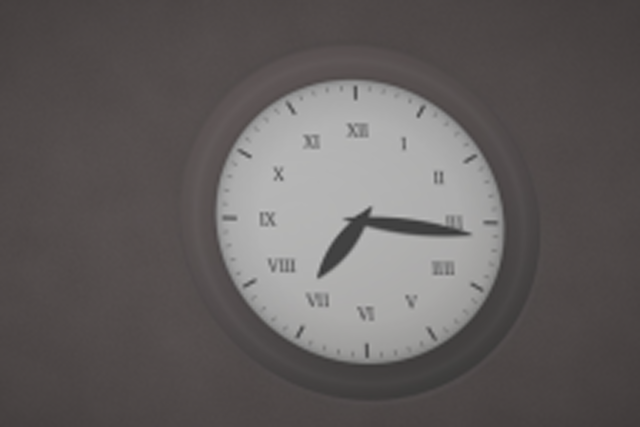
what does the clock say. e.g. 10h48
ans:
7h16
